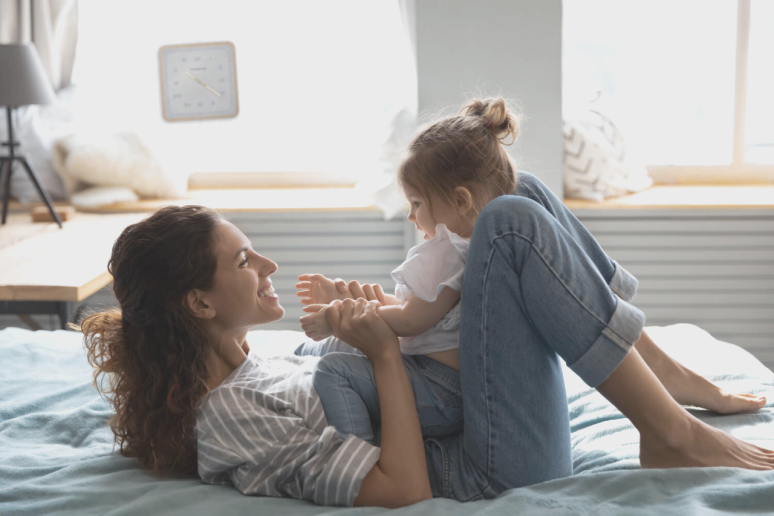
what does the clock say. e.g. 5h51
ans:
10h21
